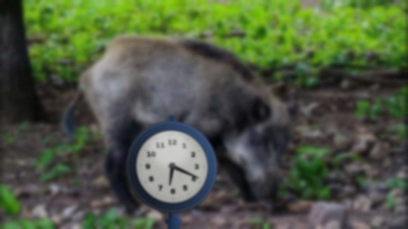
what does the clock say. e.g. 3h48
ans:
6h19
